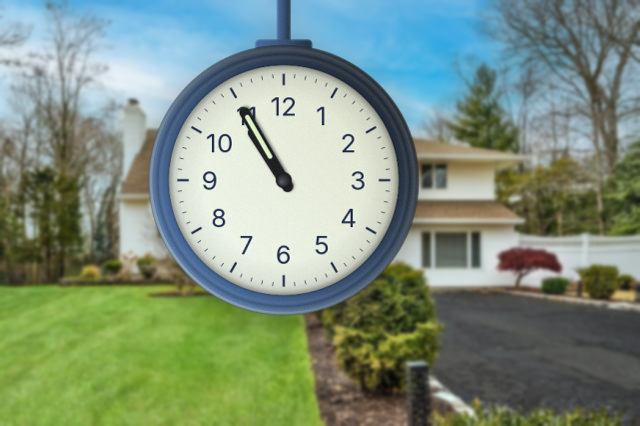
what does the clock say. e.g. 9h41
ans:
10h55
